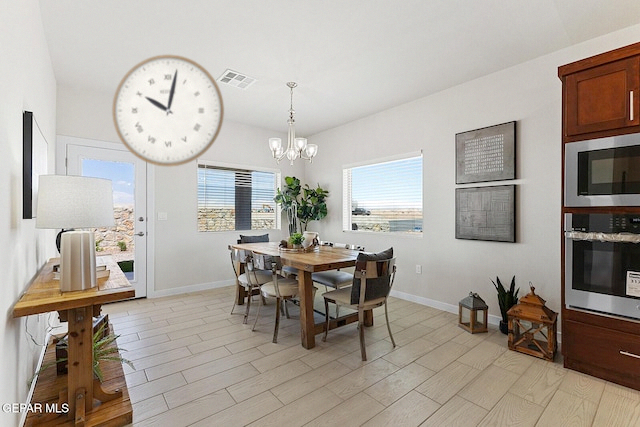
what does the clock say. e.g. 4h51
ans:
10h02
